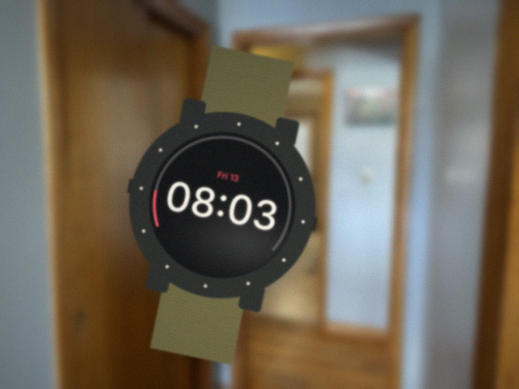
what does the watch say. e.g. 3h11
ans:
8h03
